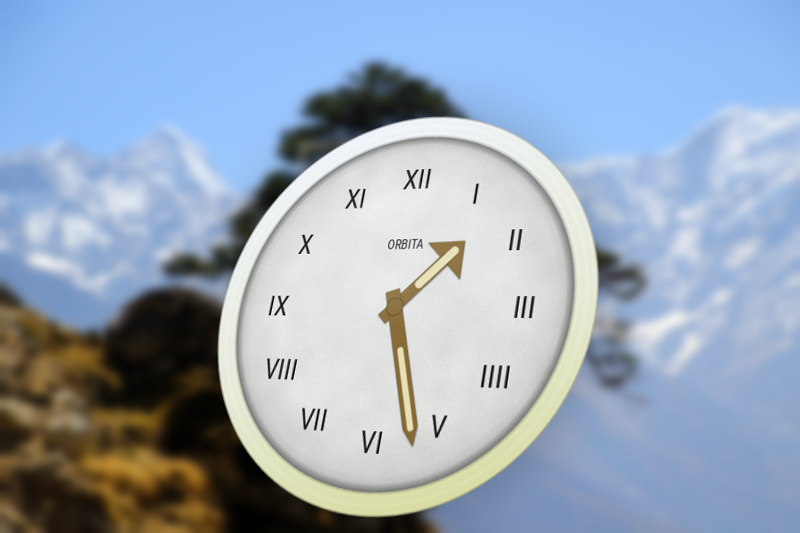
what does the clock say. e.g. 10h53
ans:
1h27
